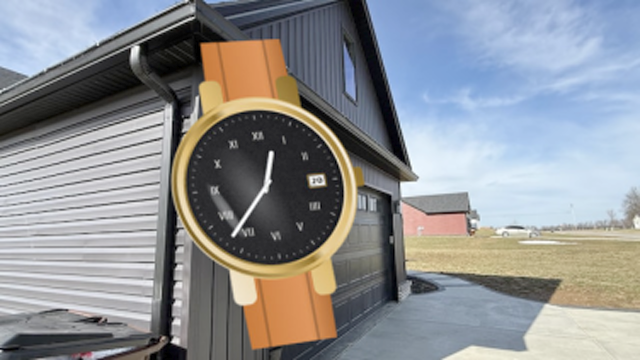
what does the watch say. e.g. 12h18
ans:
12h37
